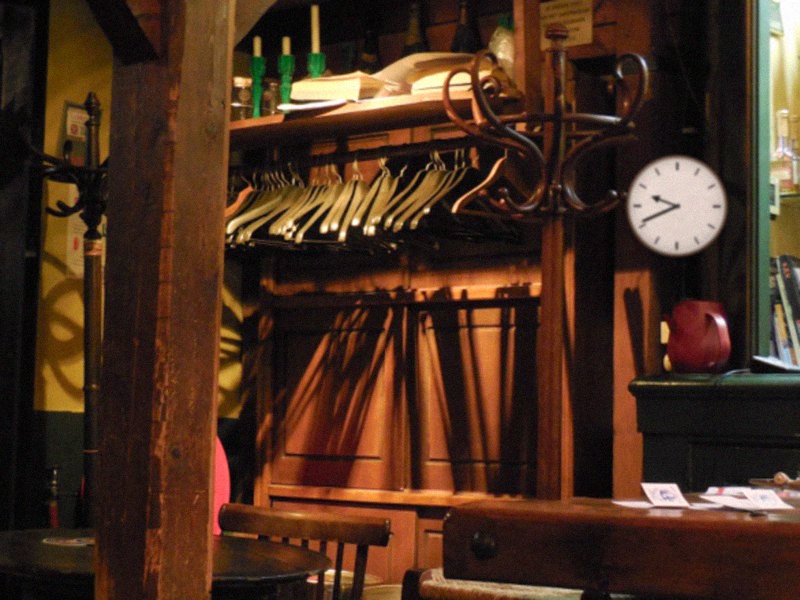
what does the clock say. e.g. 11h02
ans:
9h41
